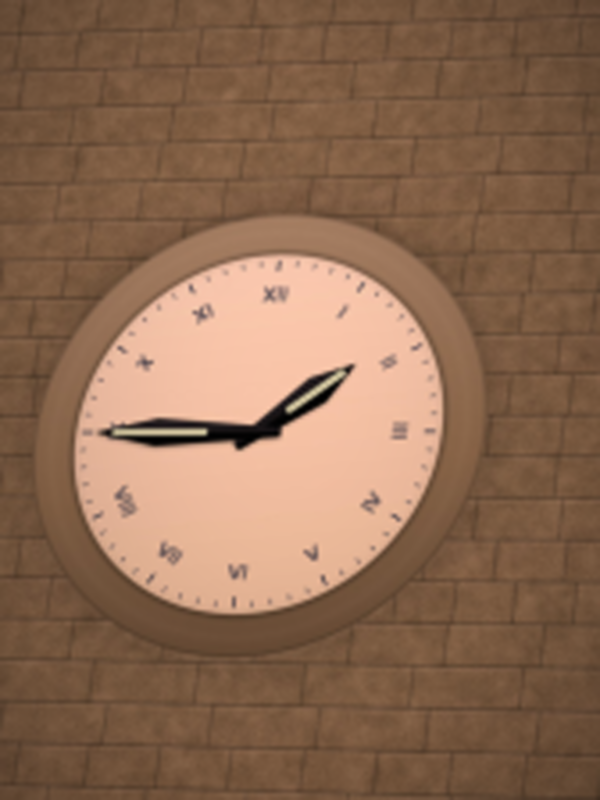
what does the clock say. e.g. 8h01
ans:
1h45
